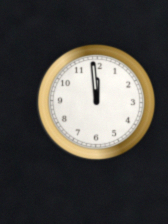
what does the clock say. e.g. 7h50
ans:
11h59
